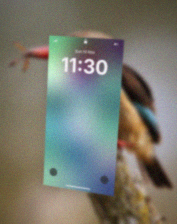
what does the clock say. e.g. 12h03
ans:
11h30
